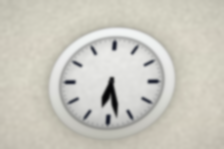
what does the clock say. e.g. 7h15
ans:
6h28
